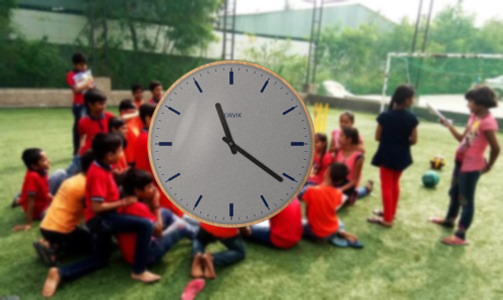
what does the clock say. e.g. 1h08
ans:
11h21
